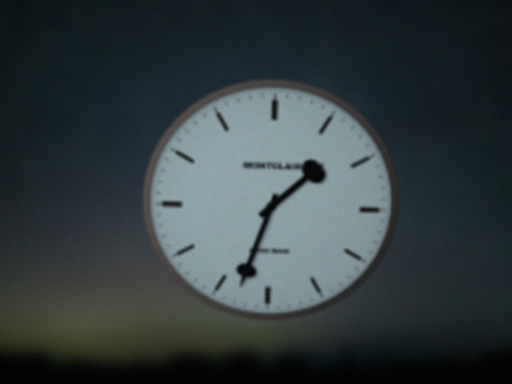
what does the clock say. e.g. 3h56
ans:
1h33
